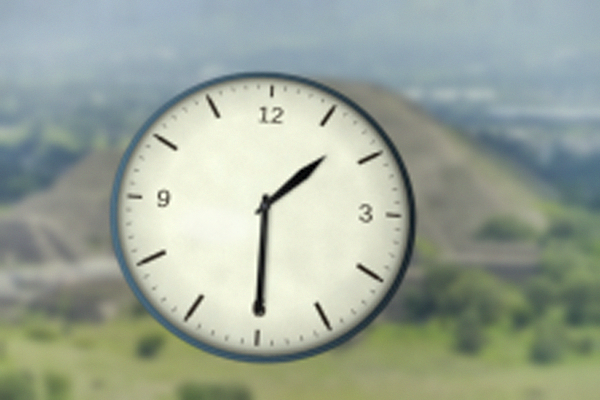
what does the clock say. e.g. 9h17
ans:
1h30
